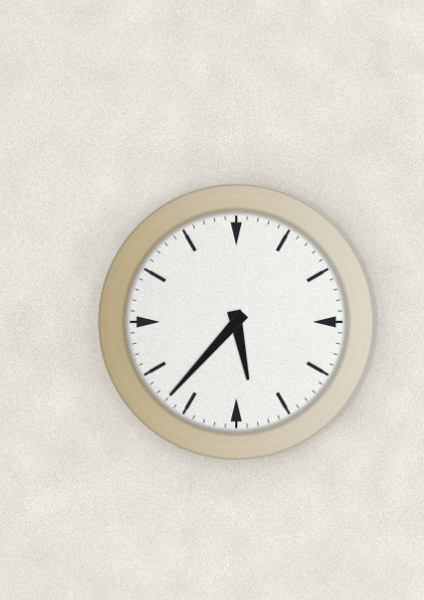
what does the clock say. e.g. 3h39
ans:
5h37
